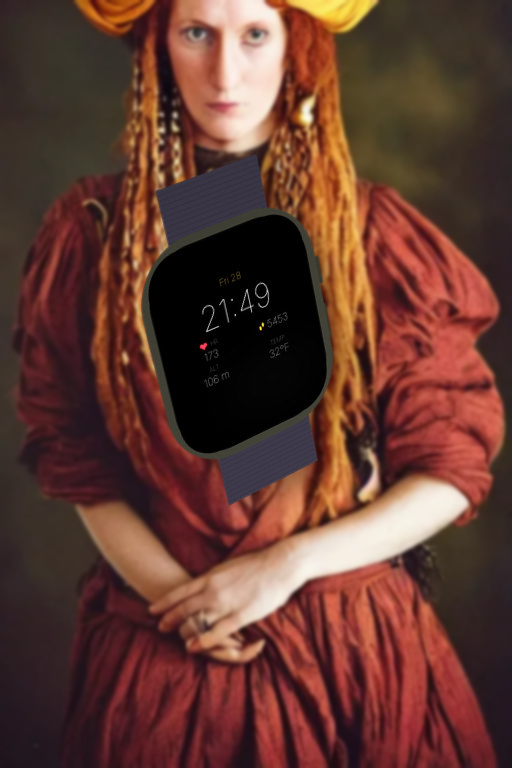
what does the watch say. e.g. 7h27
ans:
21h49
